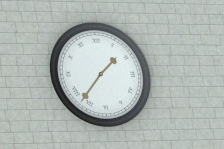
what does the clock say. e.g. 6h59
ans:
1h37
